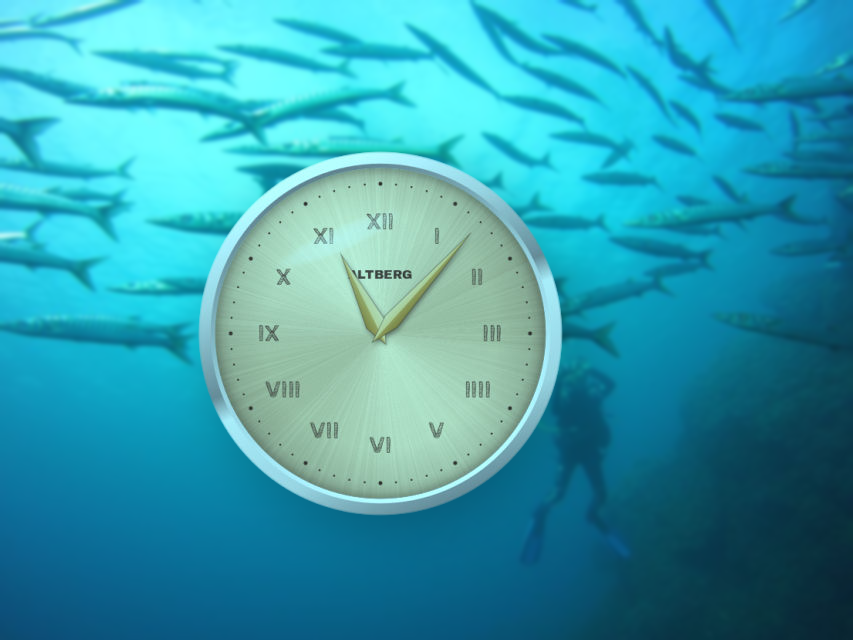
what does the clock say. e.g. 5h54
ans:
11h07
